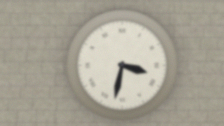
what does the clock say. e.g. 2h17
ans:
3h32
